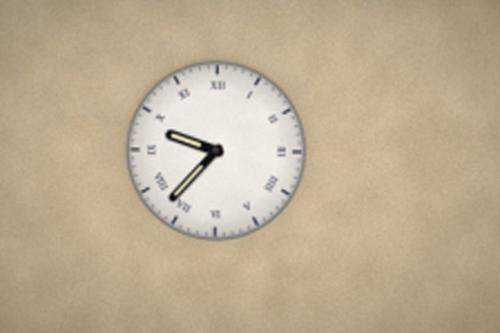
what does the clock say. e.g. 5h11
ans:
9h37
